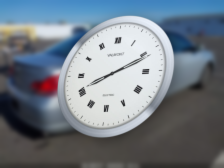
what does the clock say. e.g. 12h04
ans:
8h11
